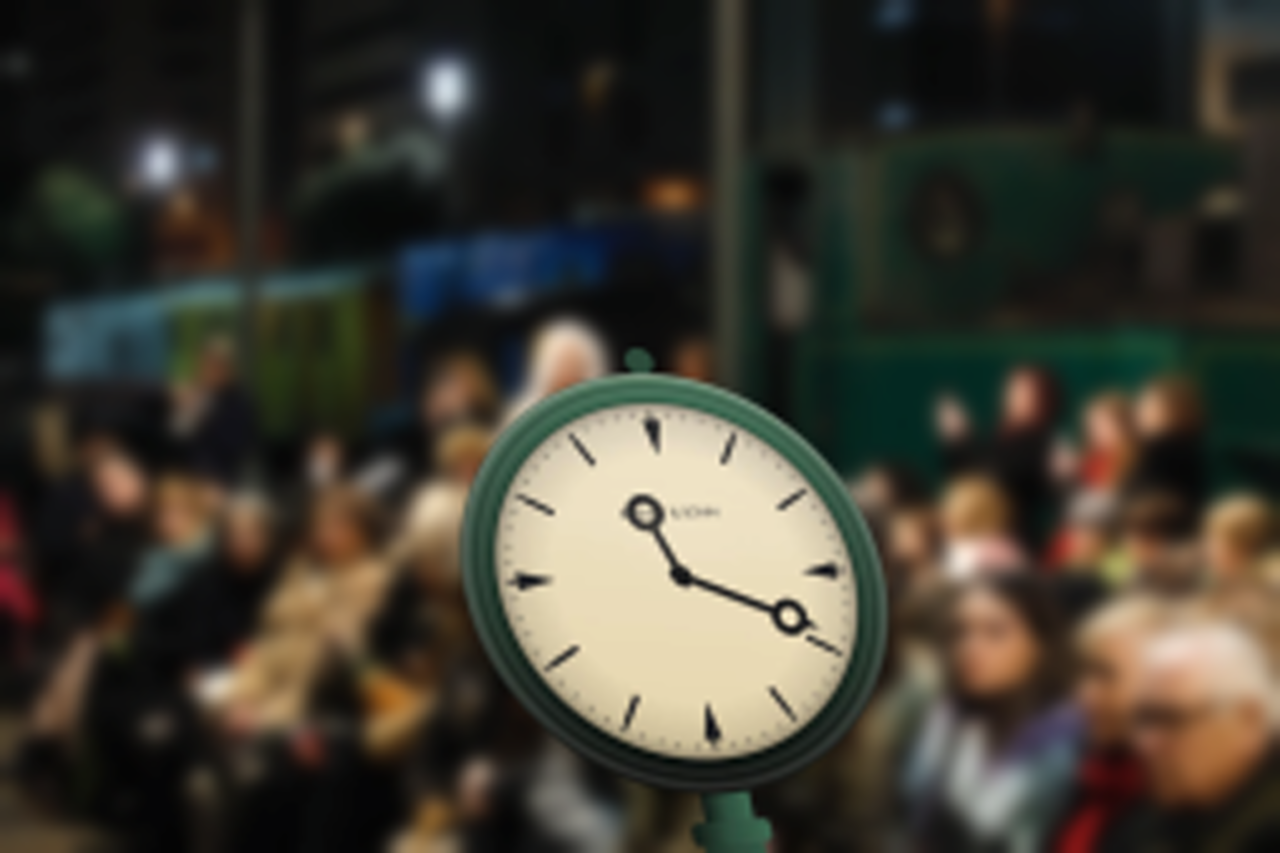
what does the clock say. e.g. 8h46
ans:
11h19
